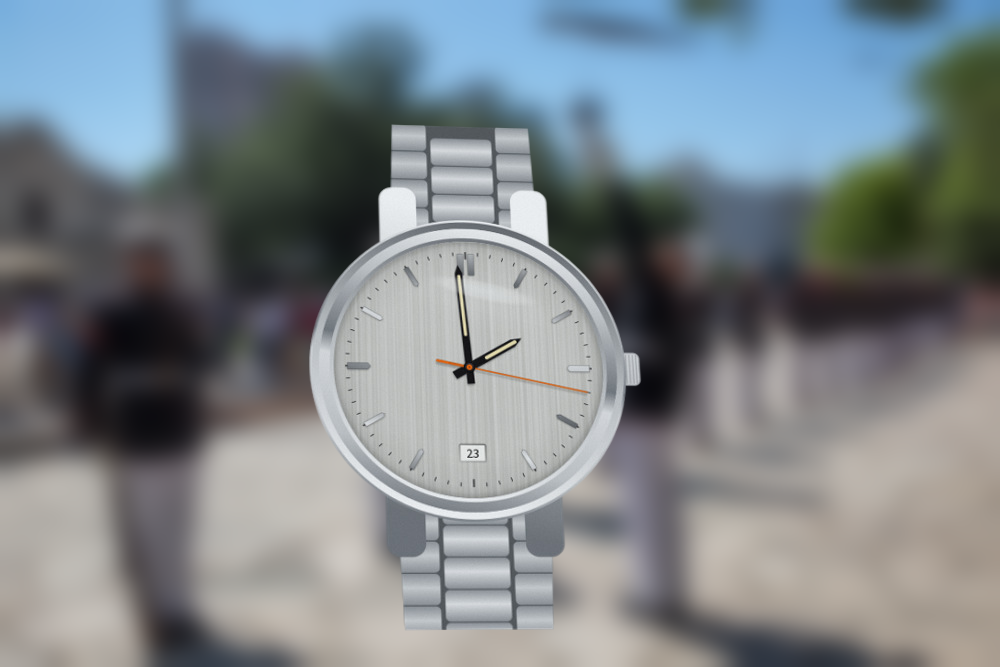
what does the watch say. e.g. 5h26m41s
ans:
1h59m17s
